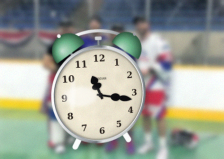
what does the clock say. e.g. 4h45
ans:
11h17
